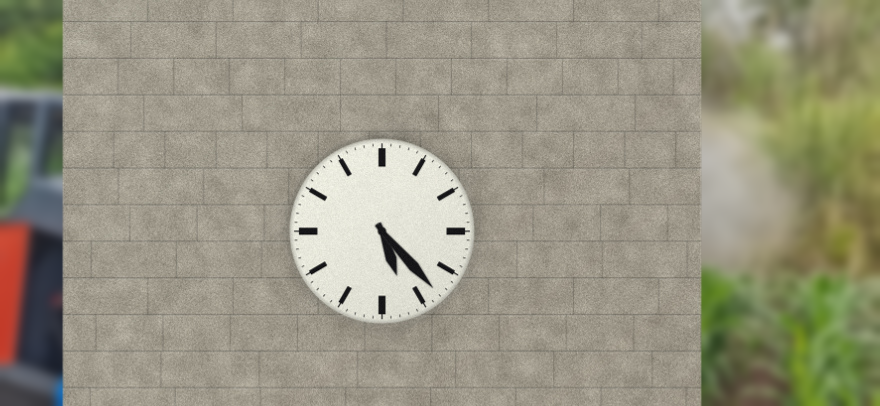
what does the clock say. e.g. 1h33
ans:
5h23
